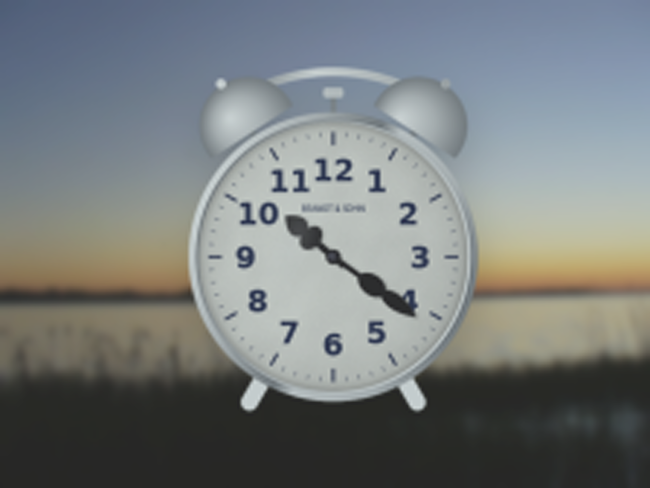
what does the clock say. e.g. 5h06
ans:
10h21
